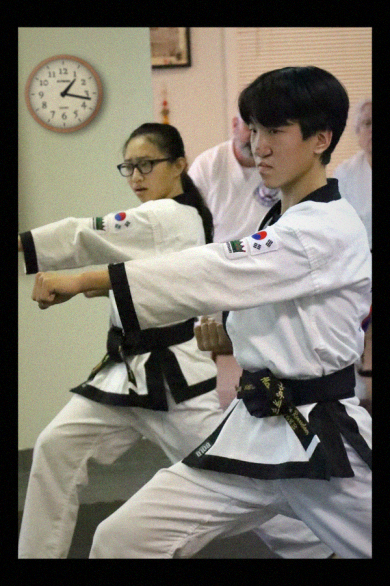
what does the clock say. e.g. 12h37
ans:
1h17
